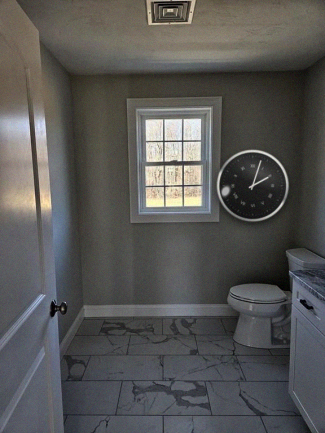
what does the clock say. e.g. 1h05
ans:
2h03
